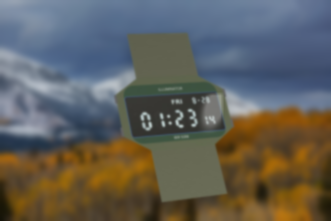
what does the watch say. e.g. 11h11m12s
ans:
1h23m14s
